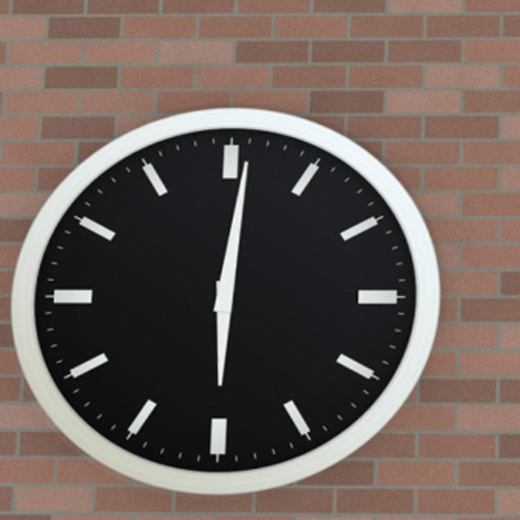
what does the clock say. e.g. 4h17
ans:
6h01
